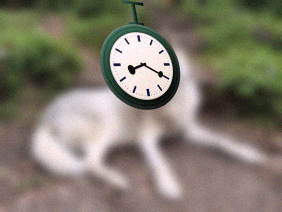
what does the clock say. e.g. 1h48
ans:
8h20
